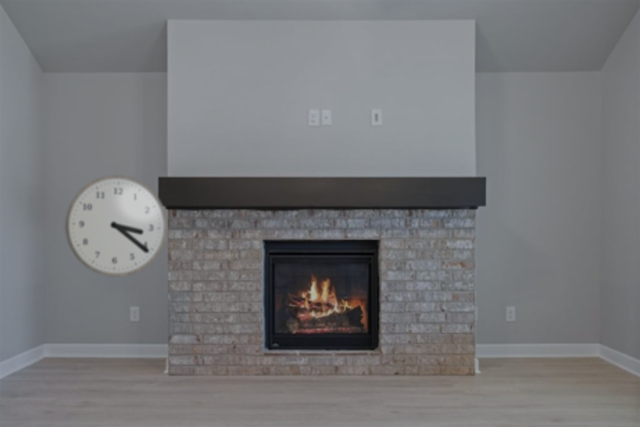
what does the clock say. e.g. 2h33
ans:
3h21
